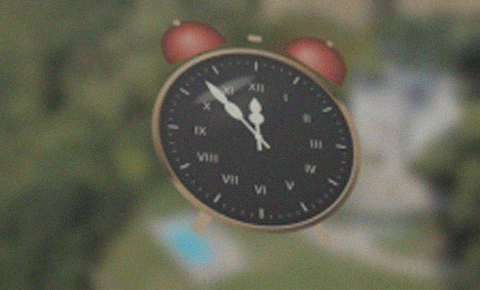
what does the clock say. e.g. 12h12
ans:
11h53
